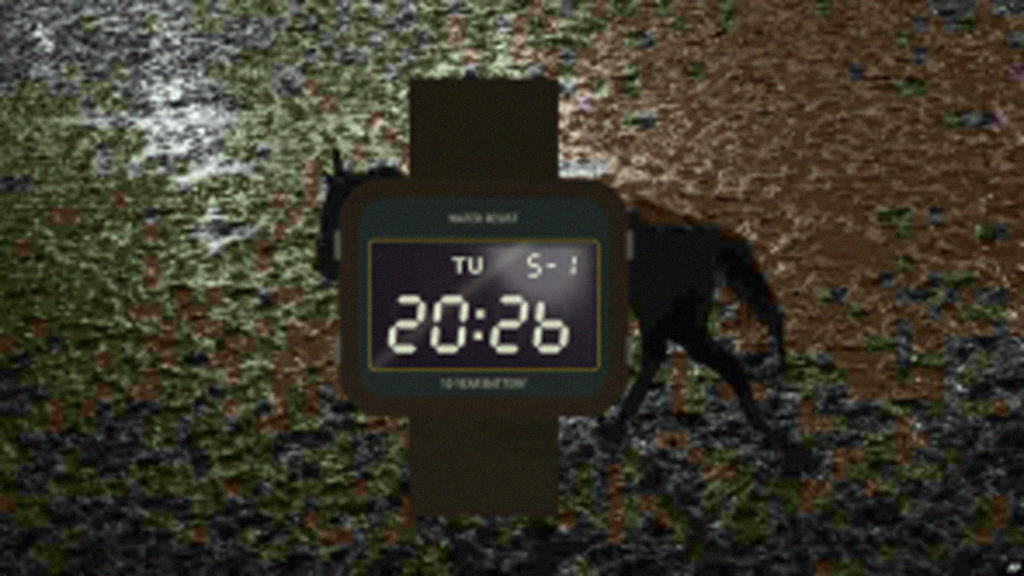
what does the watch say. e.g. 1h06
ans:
20h26
